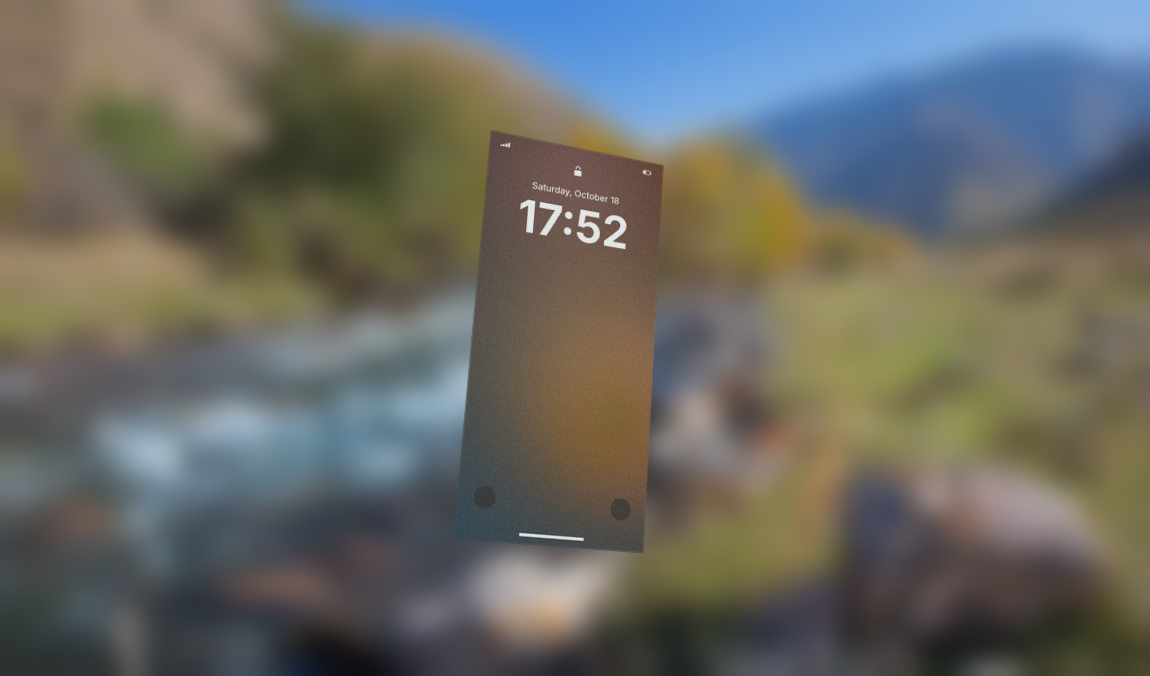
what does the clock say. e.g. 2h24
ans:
17h52
